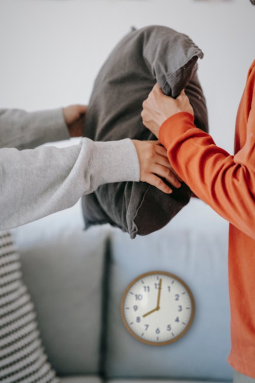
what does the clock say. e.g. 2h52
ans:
8h01
